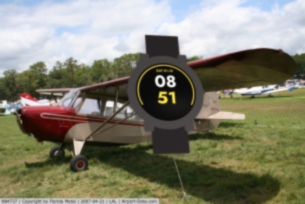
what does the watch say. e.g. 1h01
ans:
8h51
